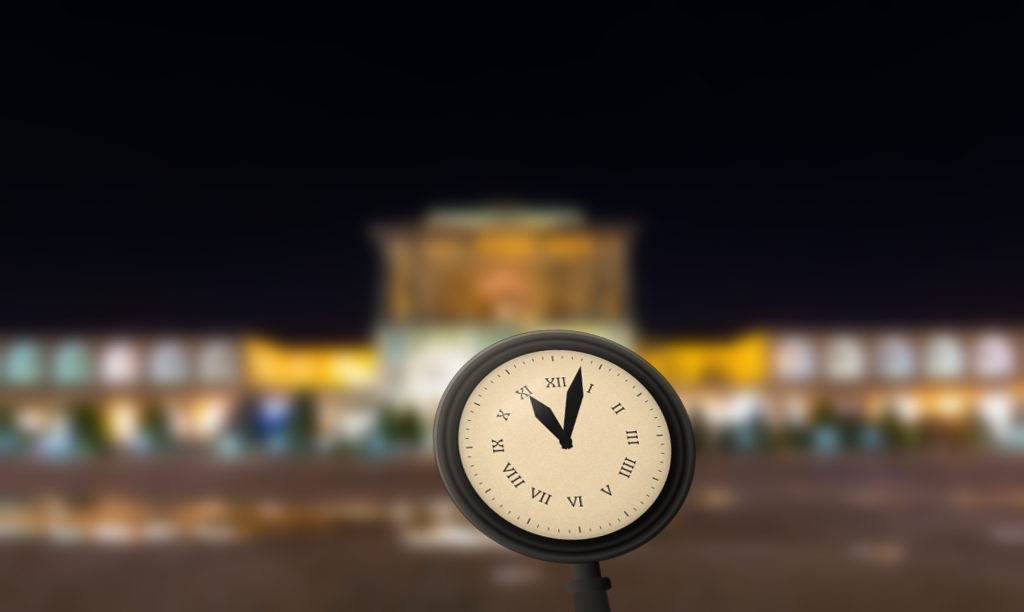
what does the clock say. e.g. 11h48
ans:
11h03
